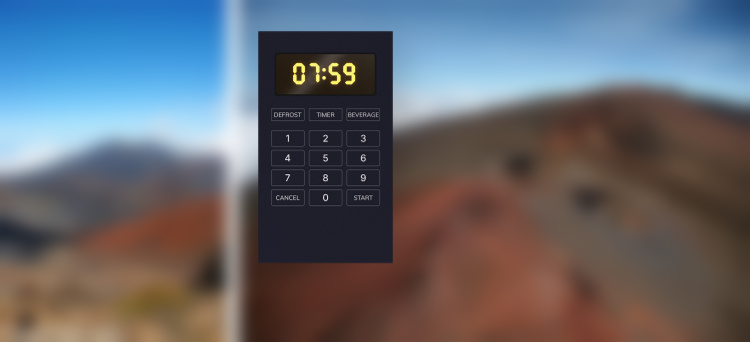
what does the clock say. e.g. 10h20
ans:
7h59
